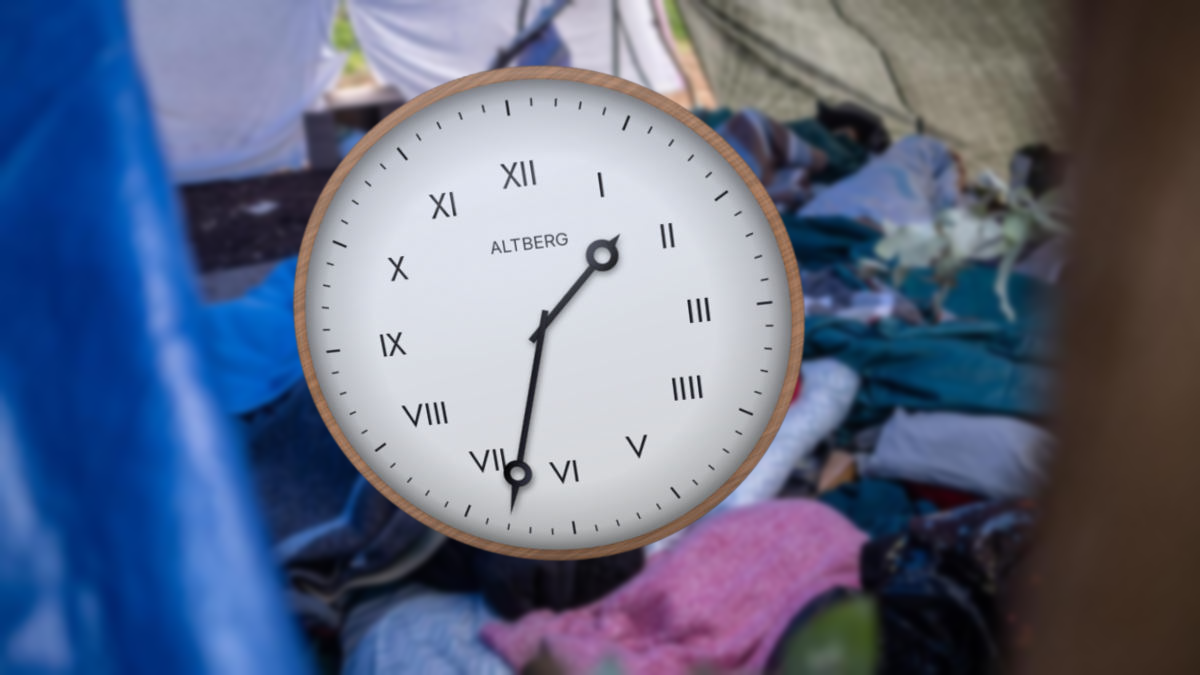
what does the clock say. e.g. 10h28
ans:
1h33
